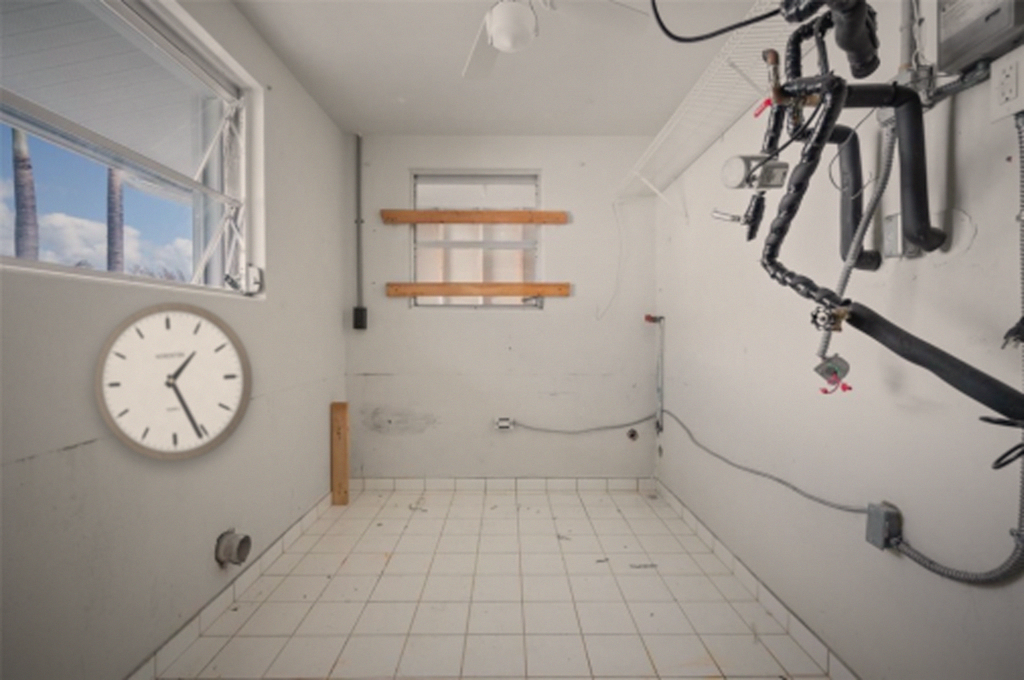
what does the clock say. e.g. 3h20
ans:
1h26
